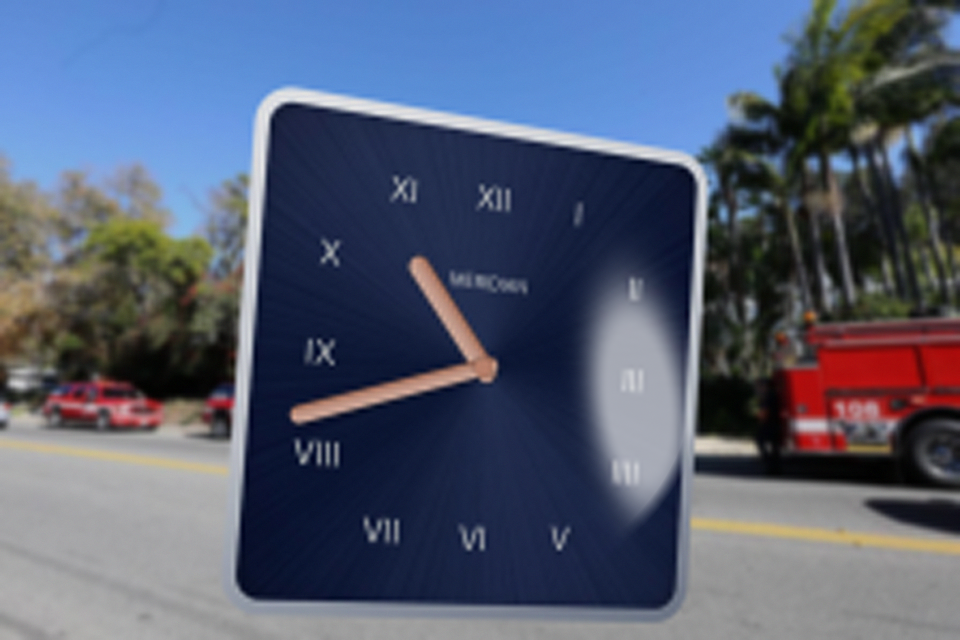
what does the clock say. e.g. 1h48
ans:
10h42
